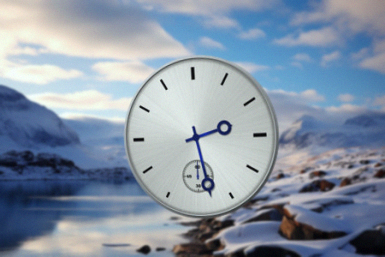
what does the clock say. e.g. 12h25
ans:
2h28
